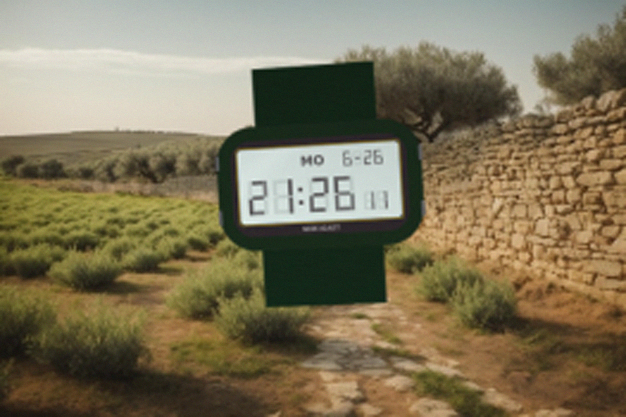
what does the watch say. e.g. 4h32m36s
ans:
21h26m11s
